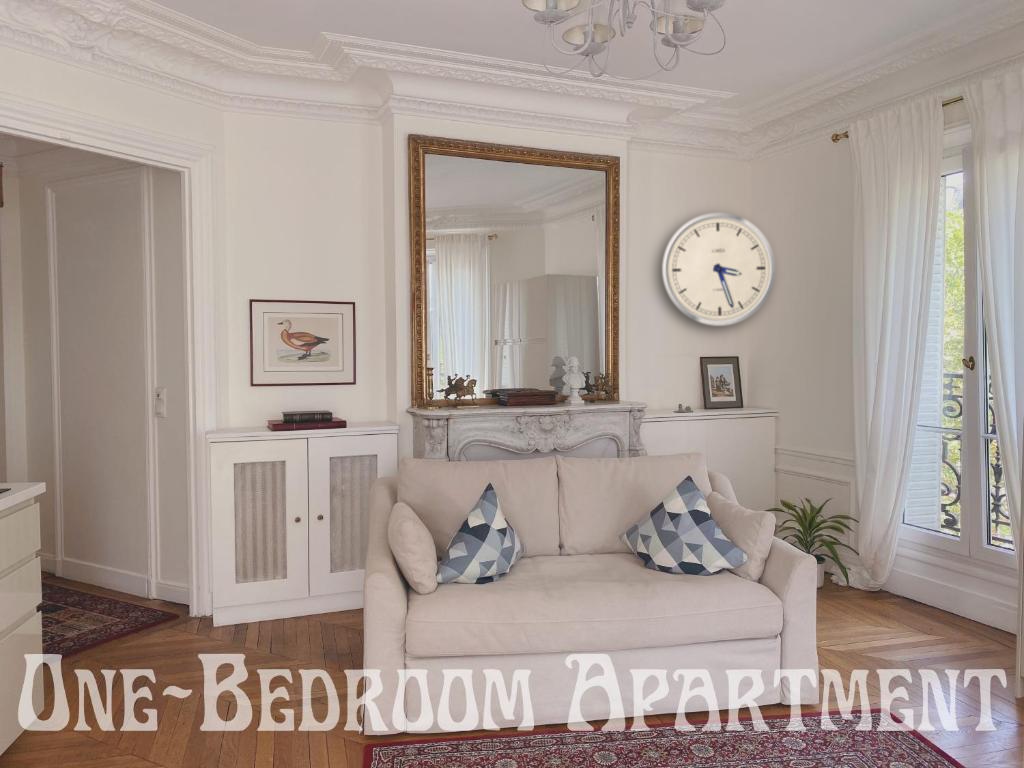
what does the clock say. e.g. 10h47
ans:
3h27
